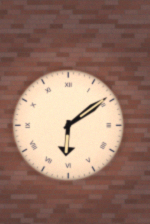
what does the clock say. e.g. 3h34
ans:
6h09
